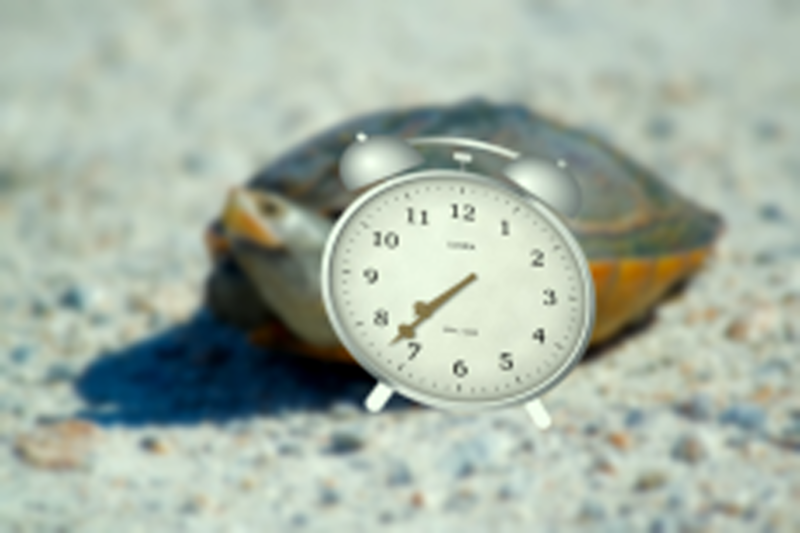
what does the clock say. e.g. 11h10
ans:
7h37
